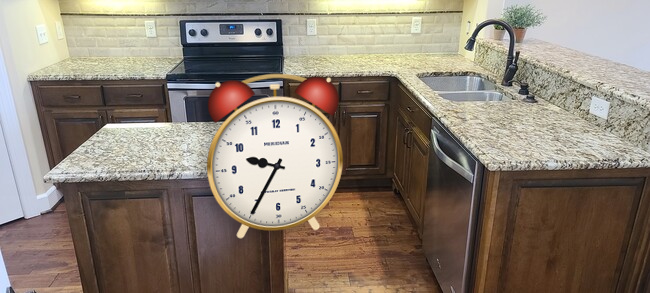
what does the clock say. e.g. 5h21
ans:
9h35
